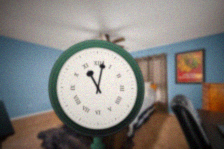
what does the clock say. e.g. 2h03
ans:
11h02
